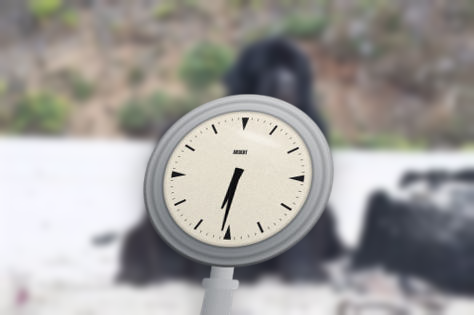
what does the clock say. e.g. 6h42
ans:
6h31
